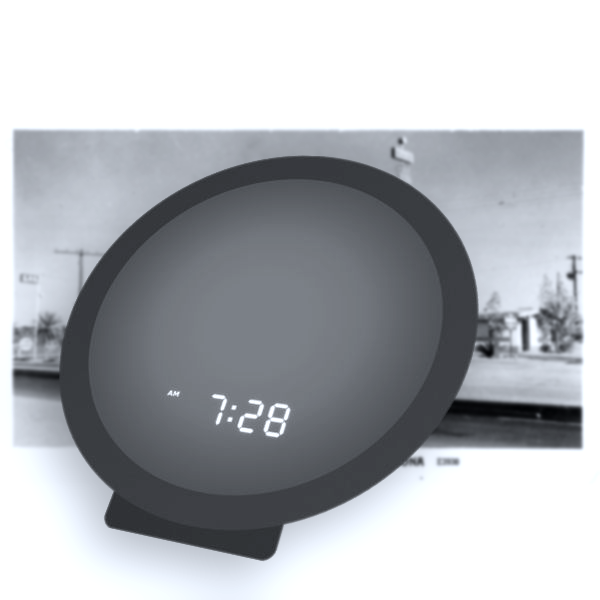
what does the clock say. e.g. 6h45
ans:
7h28
